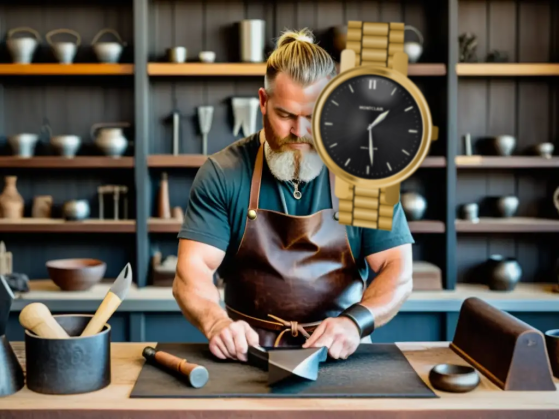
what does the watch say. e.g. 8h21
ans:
1h29
